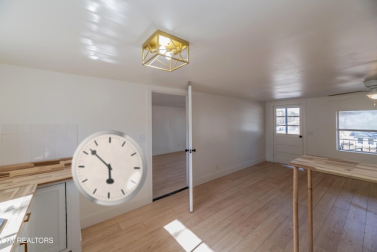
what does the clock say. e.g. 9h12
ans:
5h52
